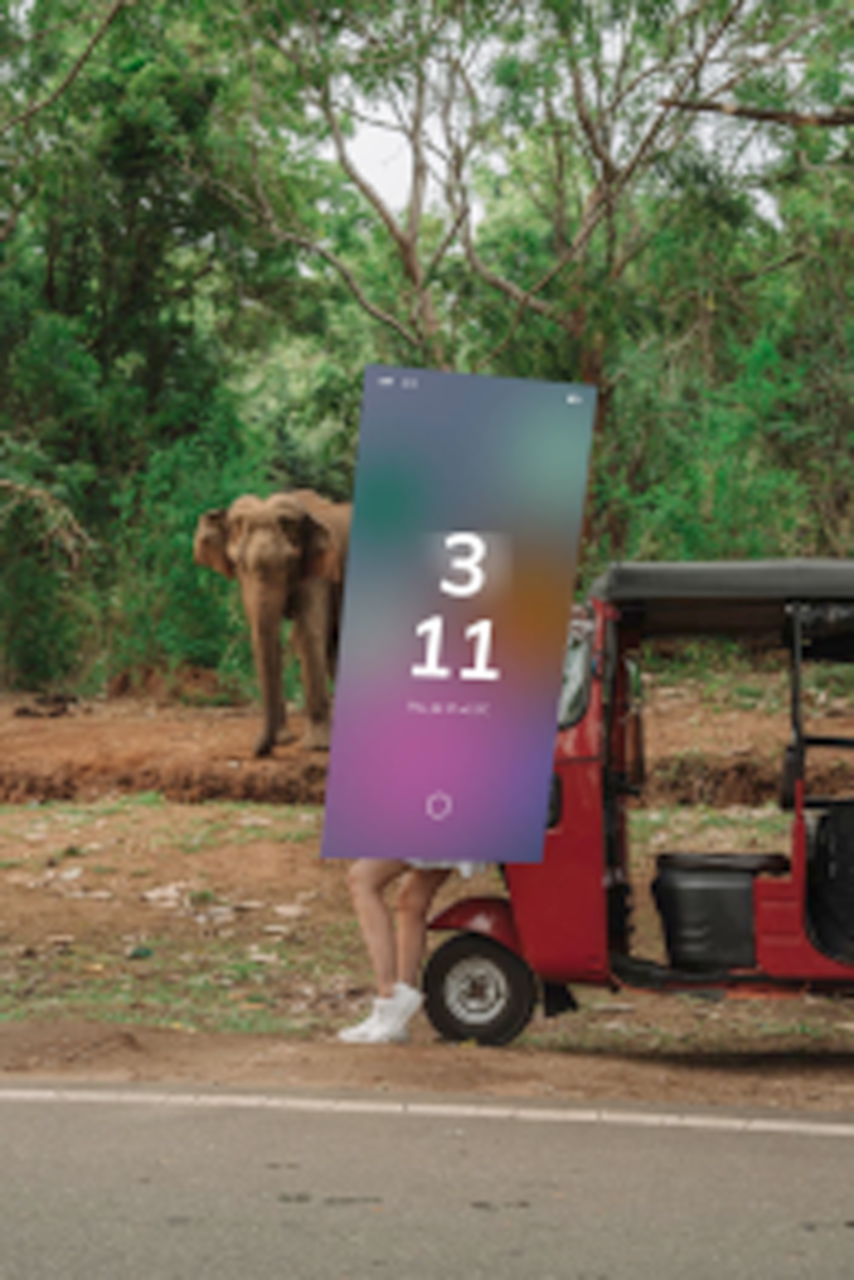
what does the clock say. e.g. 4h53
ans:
3h11
